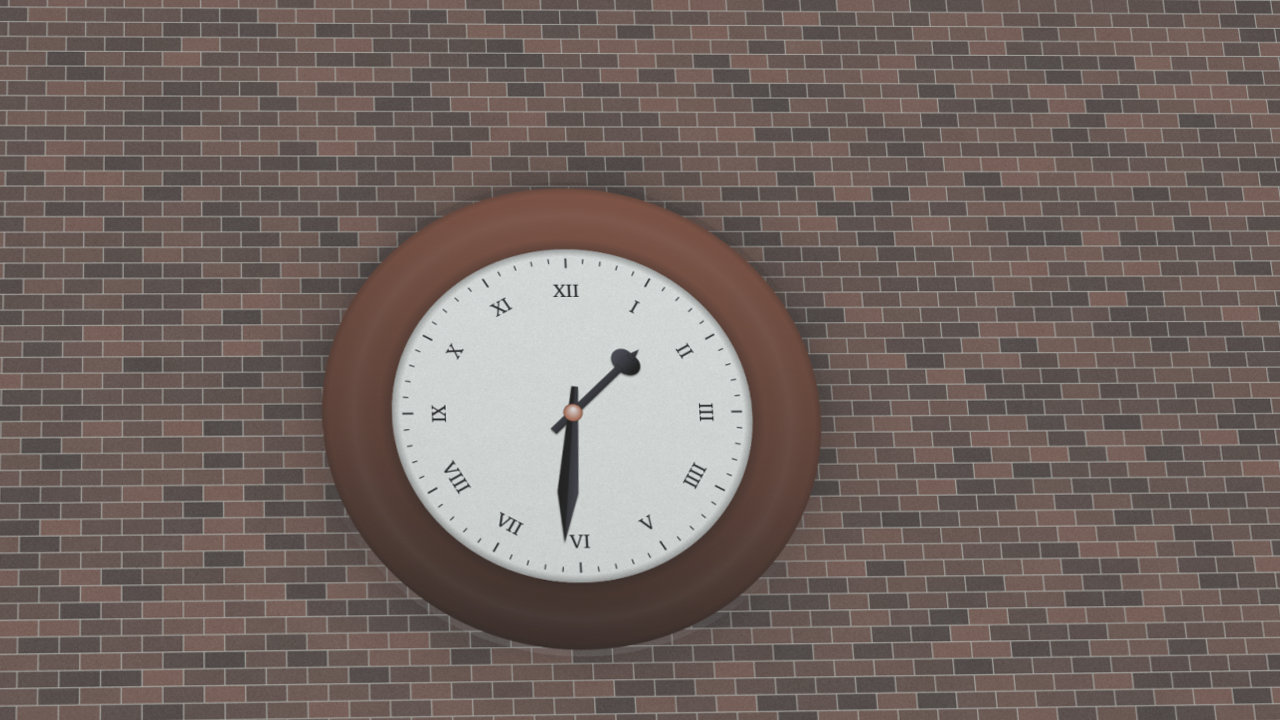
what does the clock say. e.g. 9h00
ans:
1h31
